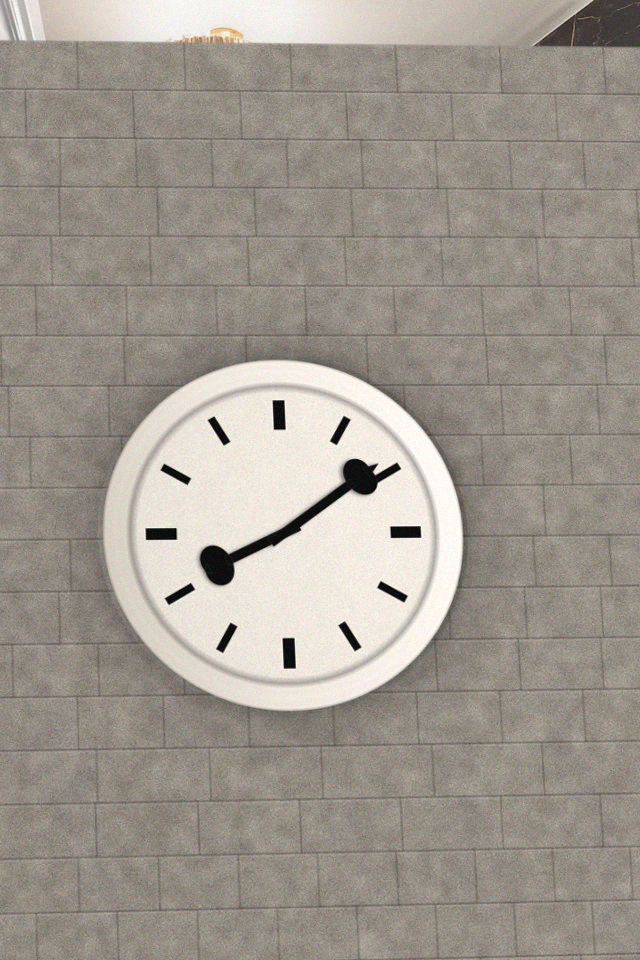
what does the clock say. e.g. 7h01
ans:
8h09
